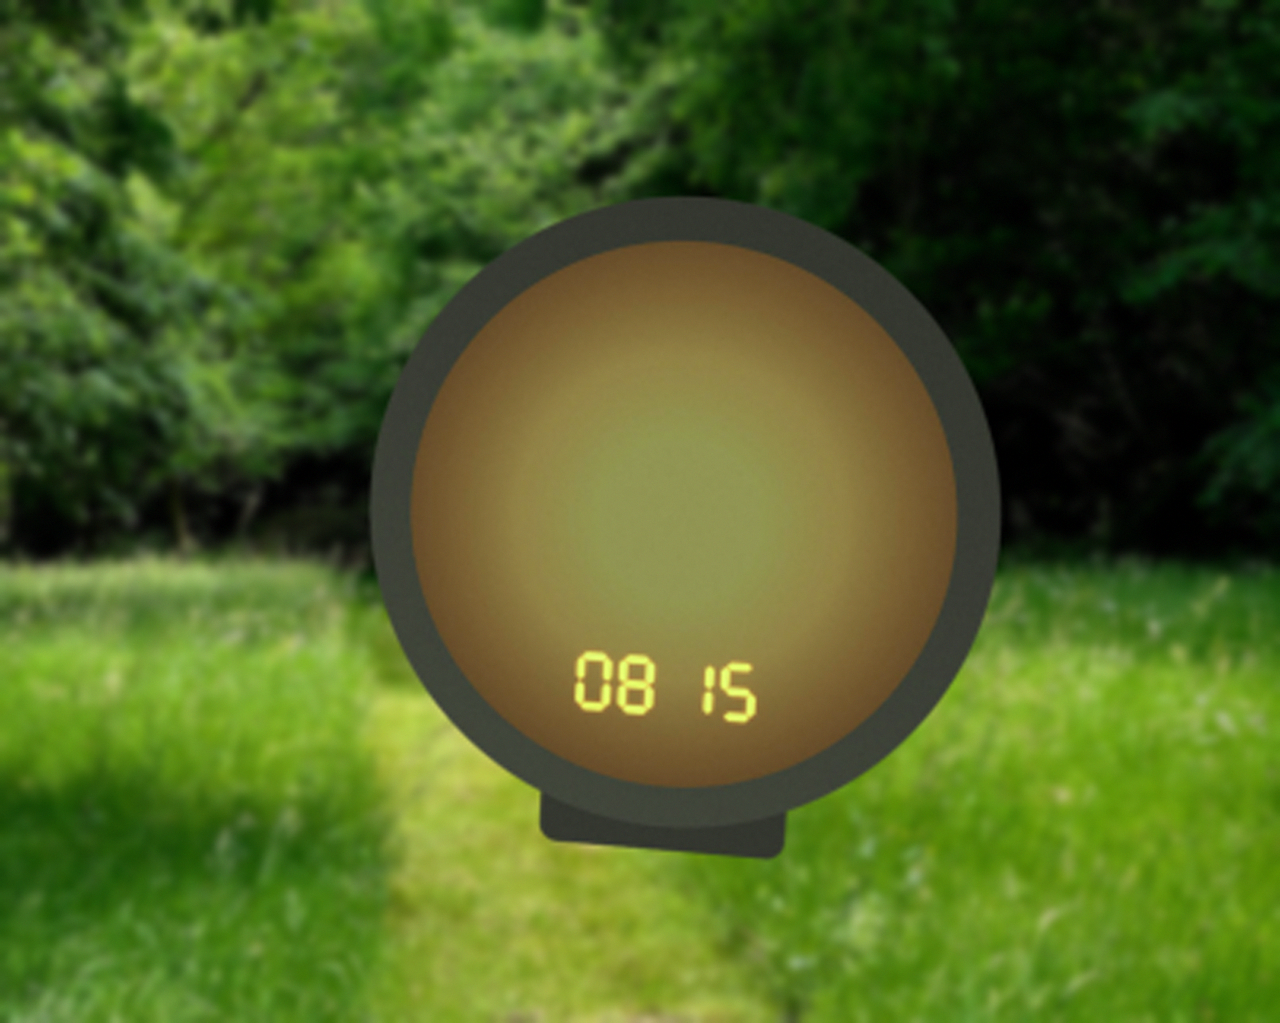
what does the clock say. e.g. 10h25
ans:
8h15
